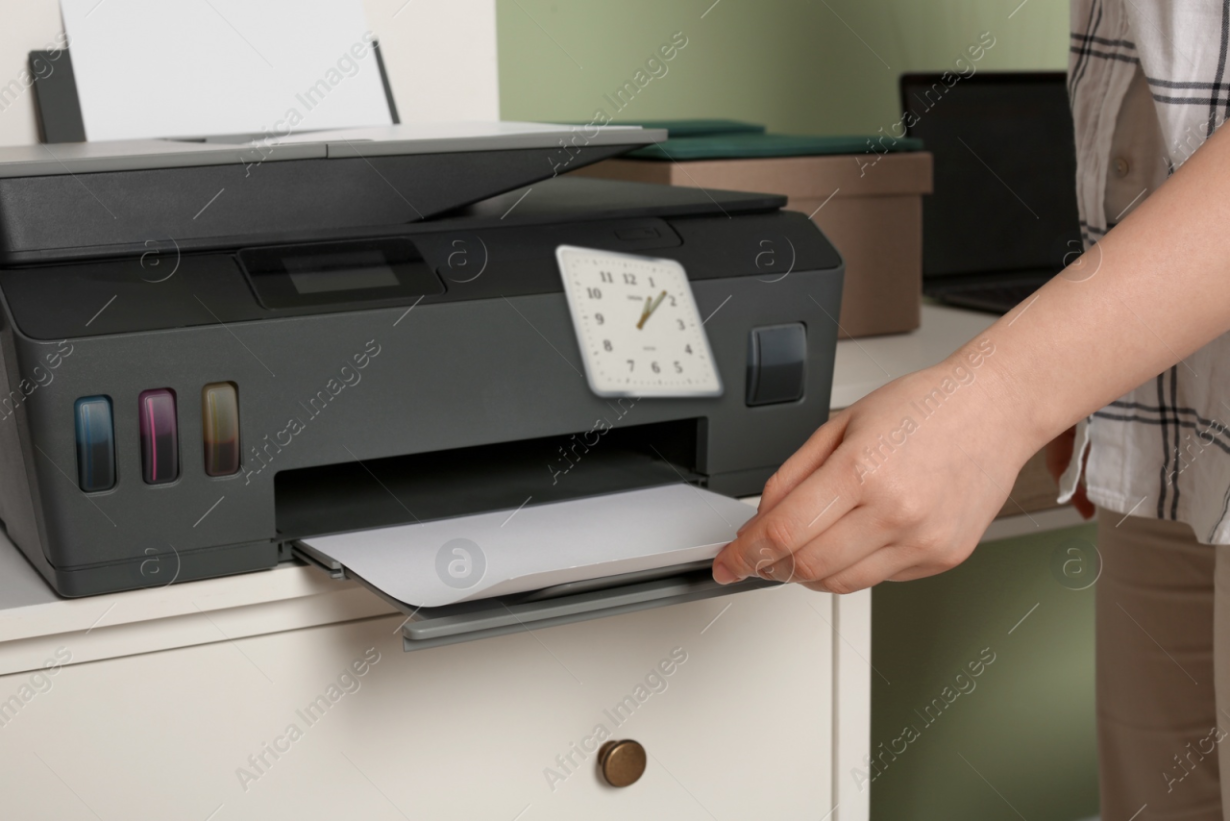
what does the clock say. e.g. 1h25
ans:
1h08
